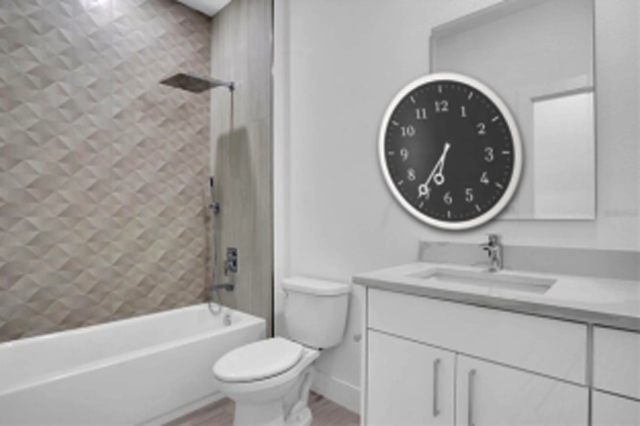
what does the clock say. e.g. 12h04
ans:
6h36
